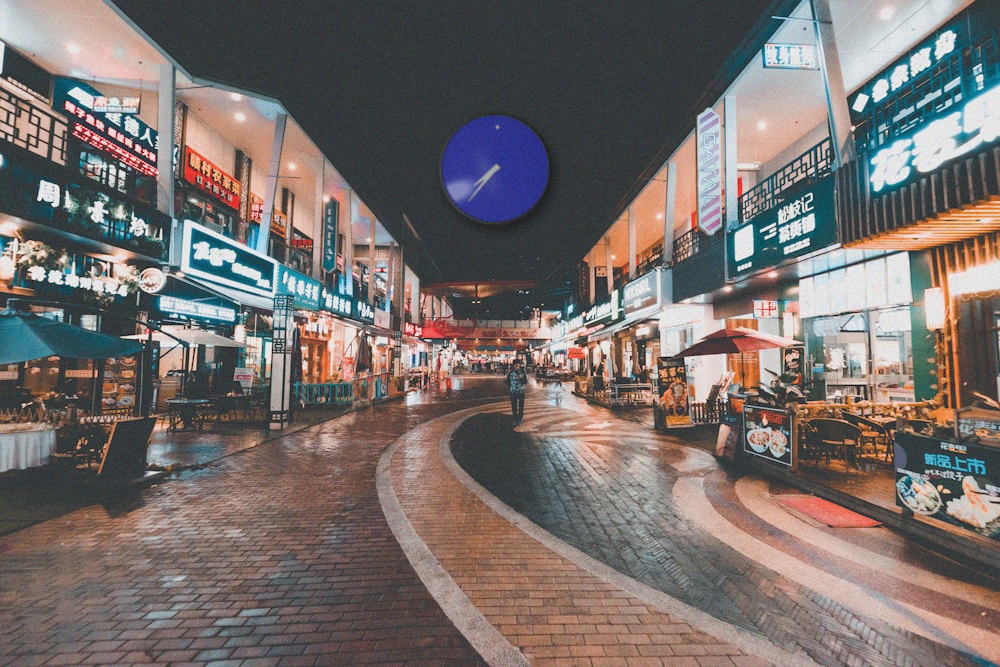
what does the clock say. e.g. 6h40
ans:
7h36
